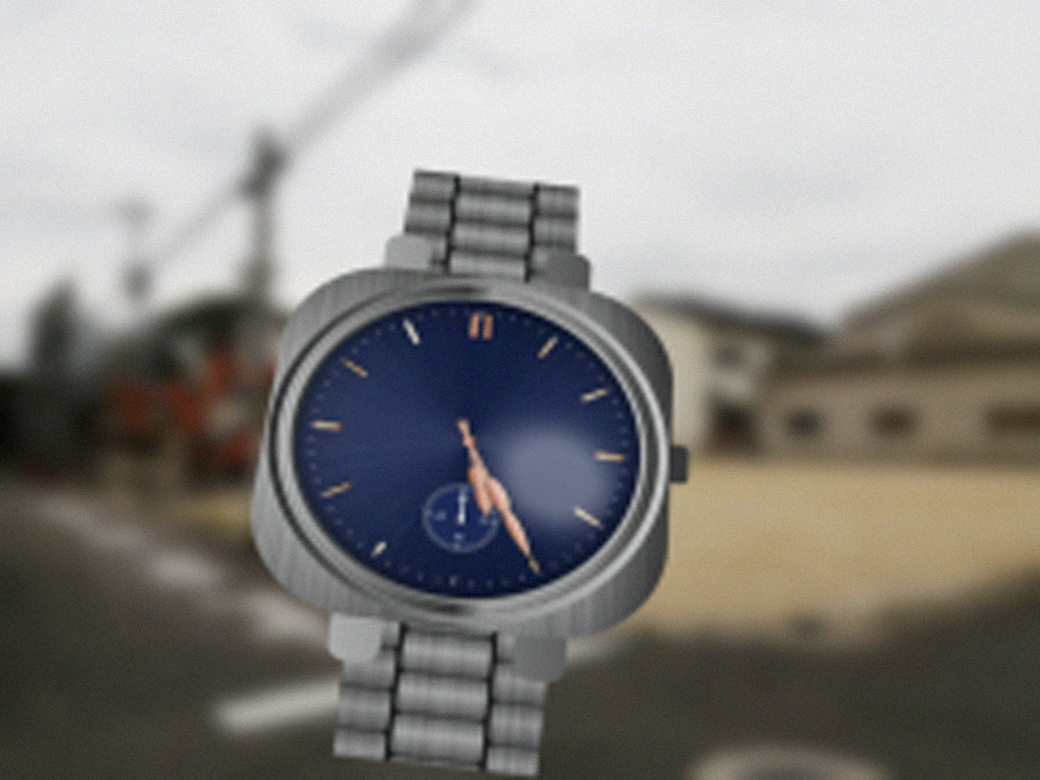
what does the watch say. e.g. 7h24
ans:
5h25
